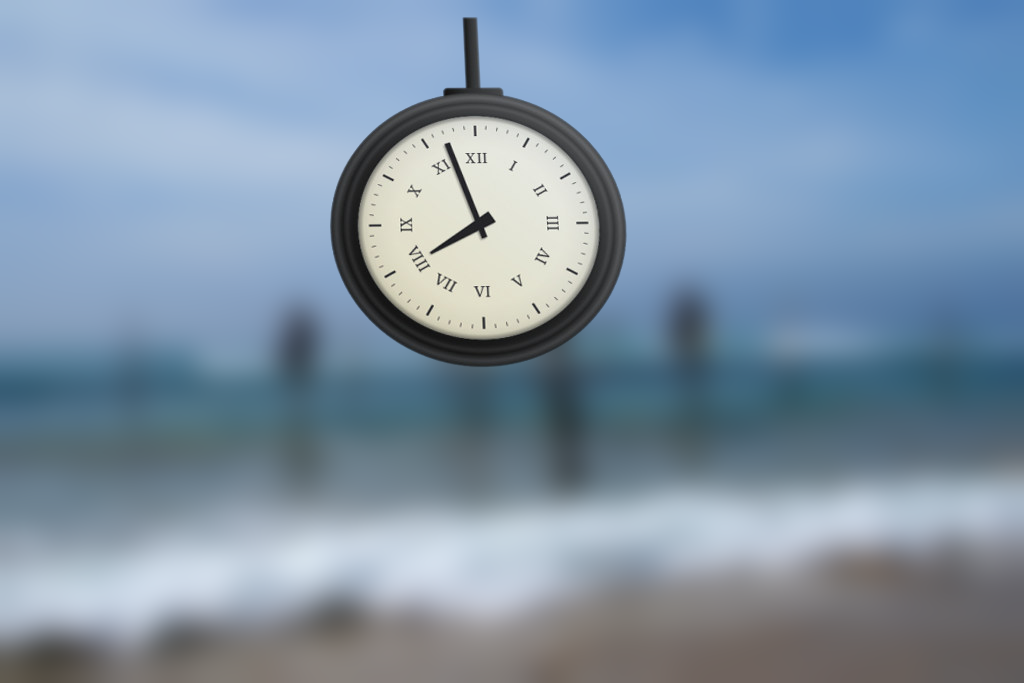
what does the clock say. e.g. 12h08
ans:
7h57
